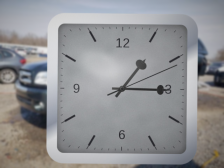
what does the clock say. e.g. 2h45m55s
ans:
1h15m11s
